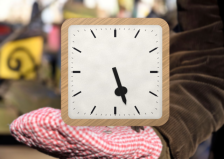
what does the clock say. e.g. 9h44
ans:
5h27
